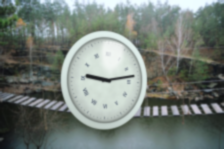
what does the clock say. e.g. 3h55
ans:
9h13
